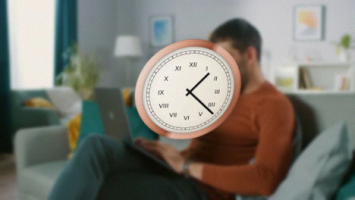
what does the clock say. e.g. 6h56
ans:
1h22
